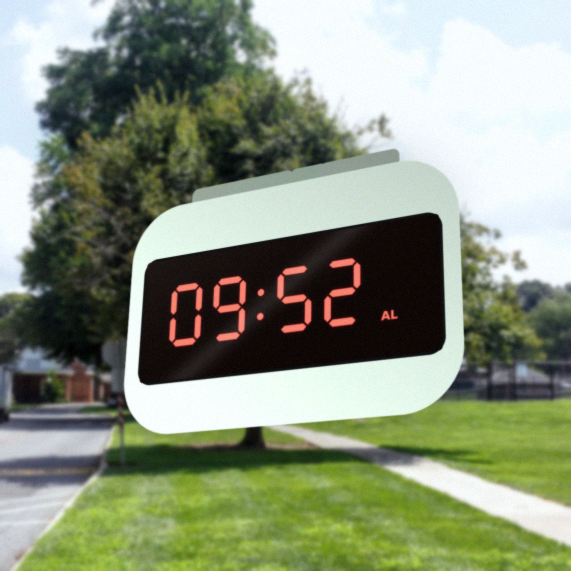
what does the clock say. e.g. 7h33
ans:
9h52
